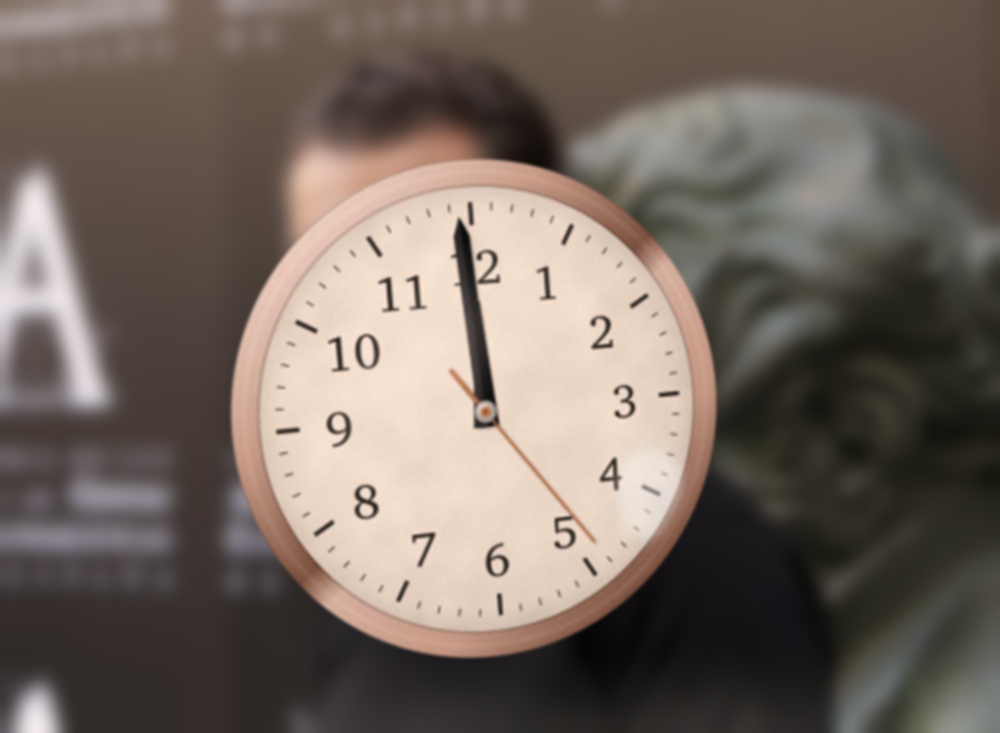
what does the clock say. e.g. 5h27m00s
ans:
11h59m24s
